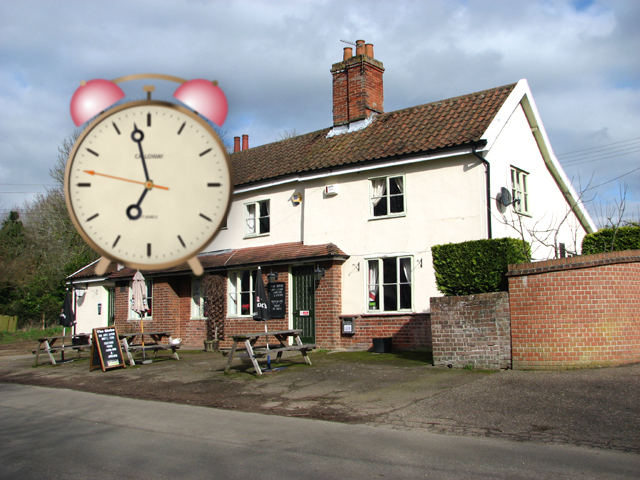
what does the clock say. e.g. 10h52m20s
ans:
6h57m47s
